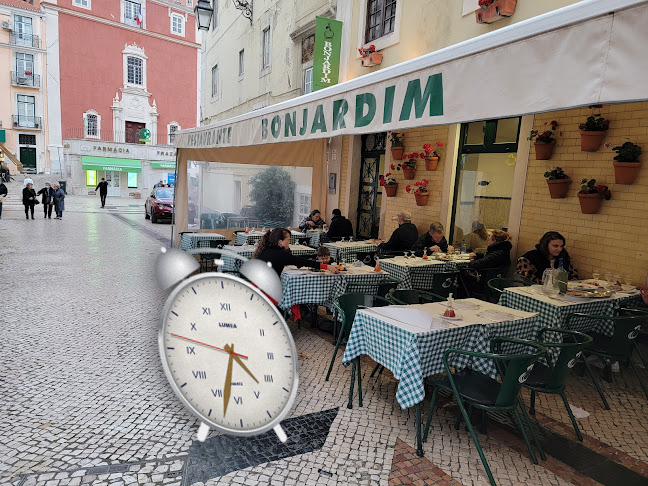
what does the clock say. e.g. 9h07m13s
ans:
4h32m47s
